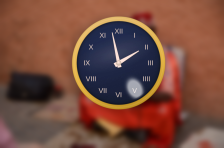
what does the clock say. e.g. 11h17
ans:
1h58
